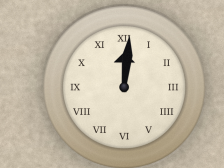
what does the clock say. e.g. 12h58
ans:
12h01
